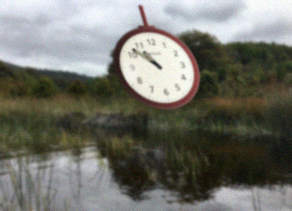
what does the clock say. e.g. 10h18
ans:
10h52
